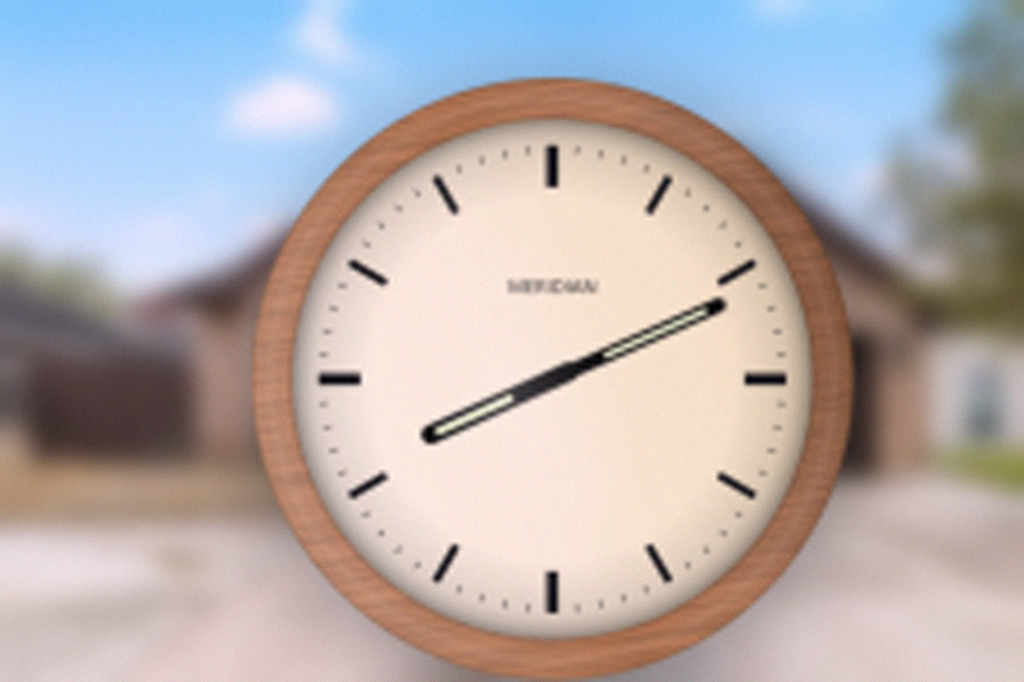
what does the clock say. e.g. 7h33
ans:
8h11
